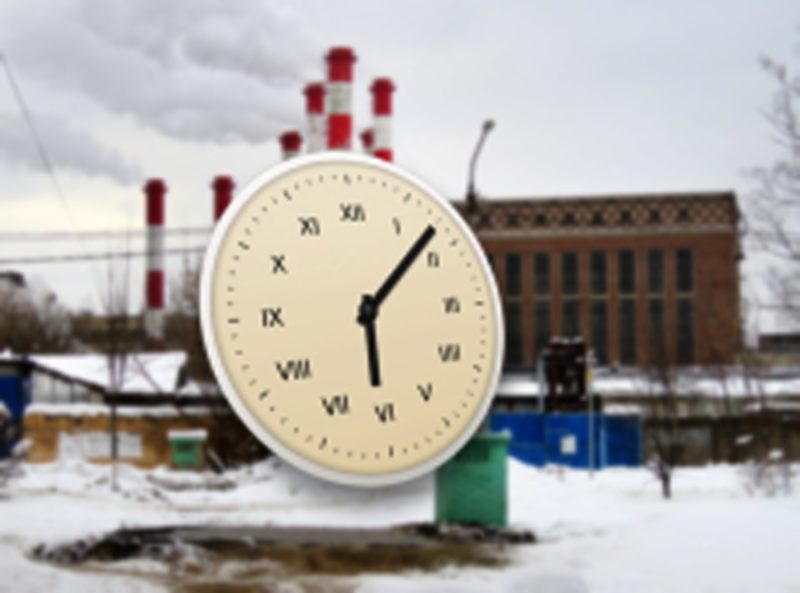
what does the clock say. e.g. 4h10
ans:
6h08
